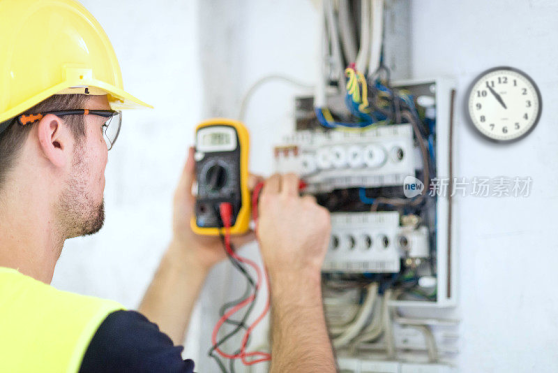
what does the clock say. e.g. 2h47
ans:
10h54
